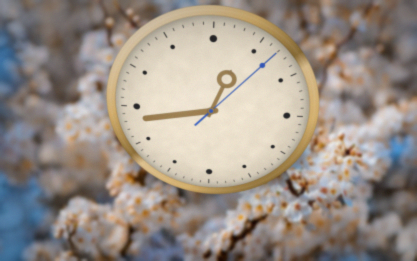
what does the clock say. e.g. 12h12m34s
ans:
12h43m07s
